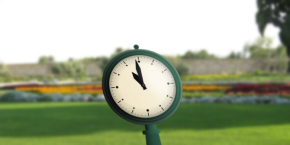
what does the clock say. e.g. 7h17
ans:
10h59
